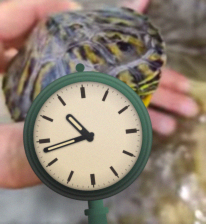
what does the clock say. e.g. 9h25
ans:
10h43
